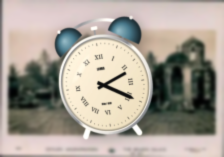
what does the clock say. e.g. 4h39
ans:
2h20
